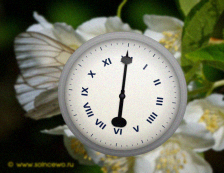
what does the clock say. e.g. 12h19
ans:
6h00
